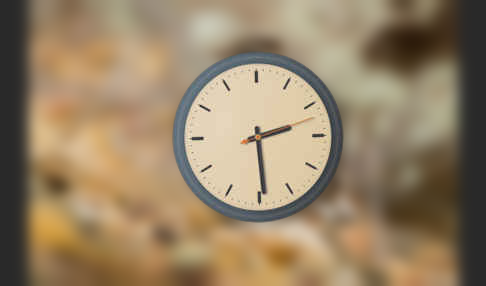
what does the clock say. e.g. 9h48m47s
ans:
2h29m12s
